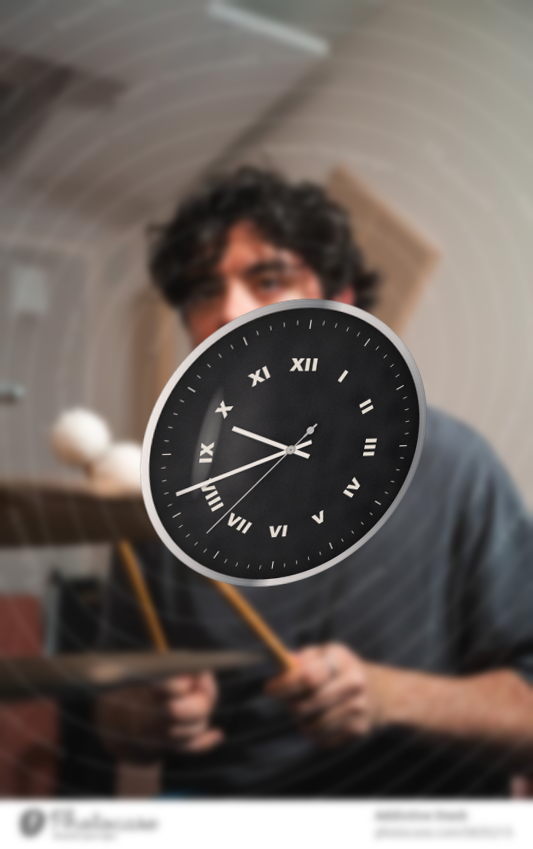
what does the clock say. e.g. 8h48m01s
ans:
9h41m37s
